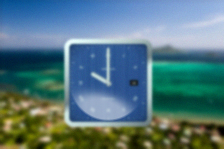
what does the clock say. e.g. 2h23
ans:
10h00
